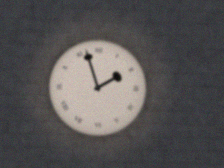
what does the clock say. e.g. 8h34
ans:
1h57
